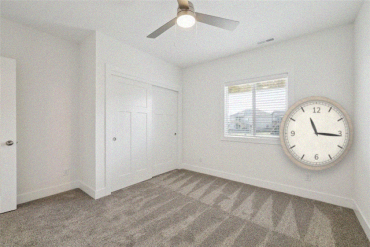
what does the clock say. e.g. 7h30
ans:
11h16
